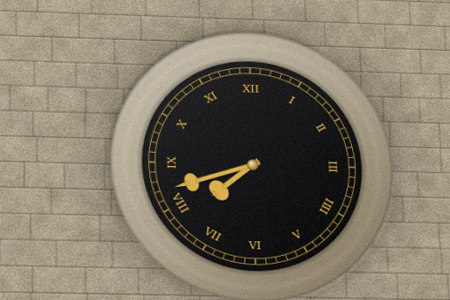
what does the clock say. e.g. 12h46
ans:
7h42
